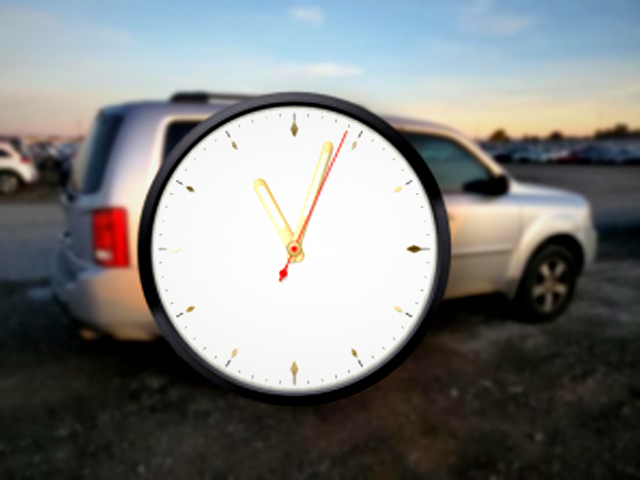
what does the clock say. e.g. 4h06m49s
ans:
11h03m04s
